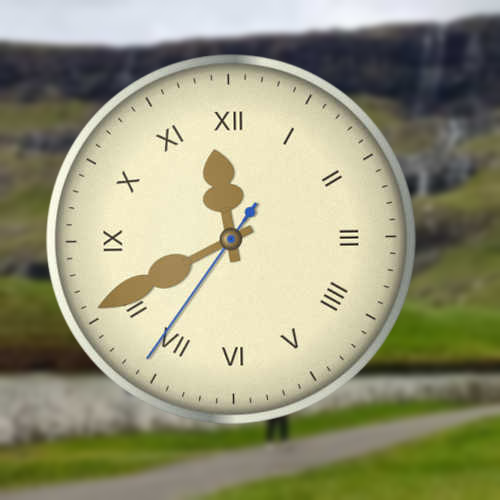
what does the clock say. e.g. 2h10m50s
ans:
11h40m36s
